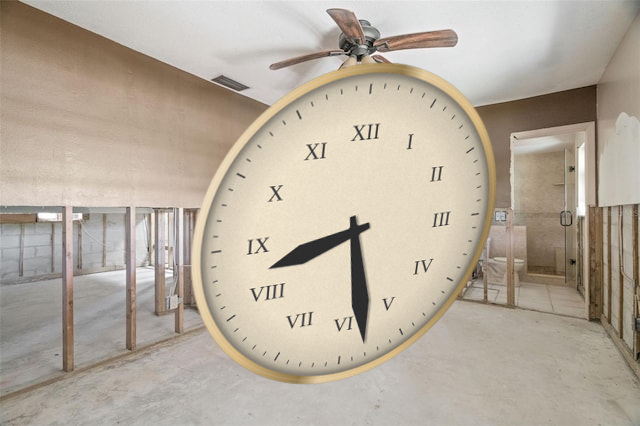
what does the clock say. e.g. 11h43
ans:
8h28
